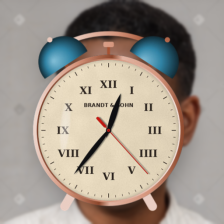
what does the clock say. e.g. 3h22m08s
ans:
12h36m23s
